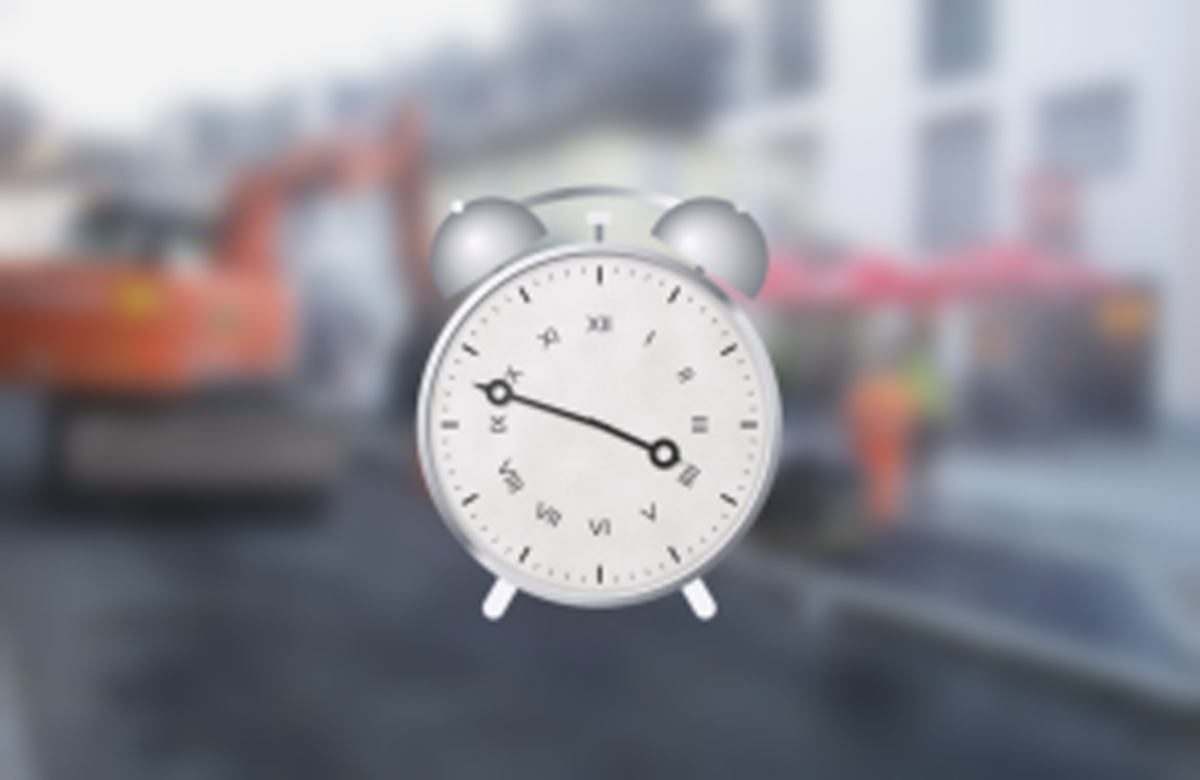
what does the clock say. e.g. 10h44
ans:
3h48
